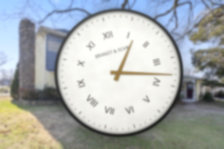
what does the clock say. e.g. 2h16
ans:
1h18
